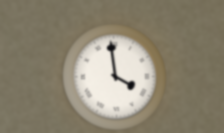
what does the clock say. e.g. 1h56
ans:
3h59
